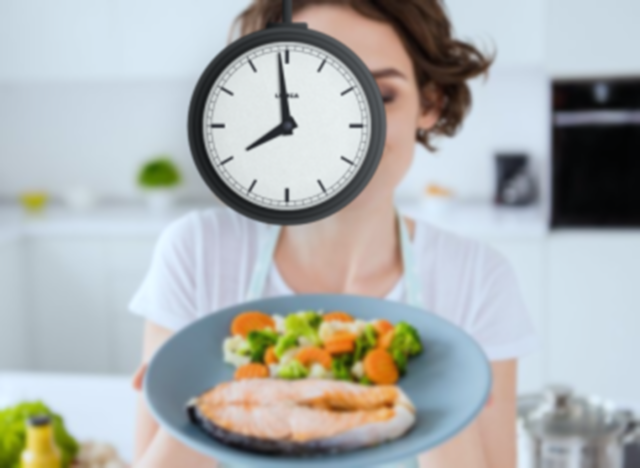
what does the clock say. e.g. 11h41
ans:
7h59
